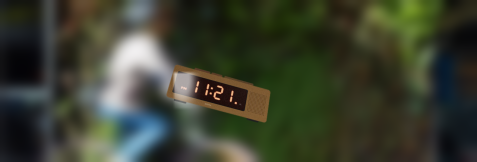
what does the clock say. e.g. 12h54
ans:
11h21
